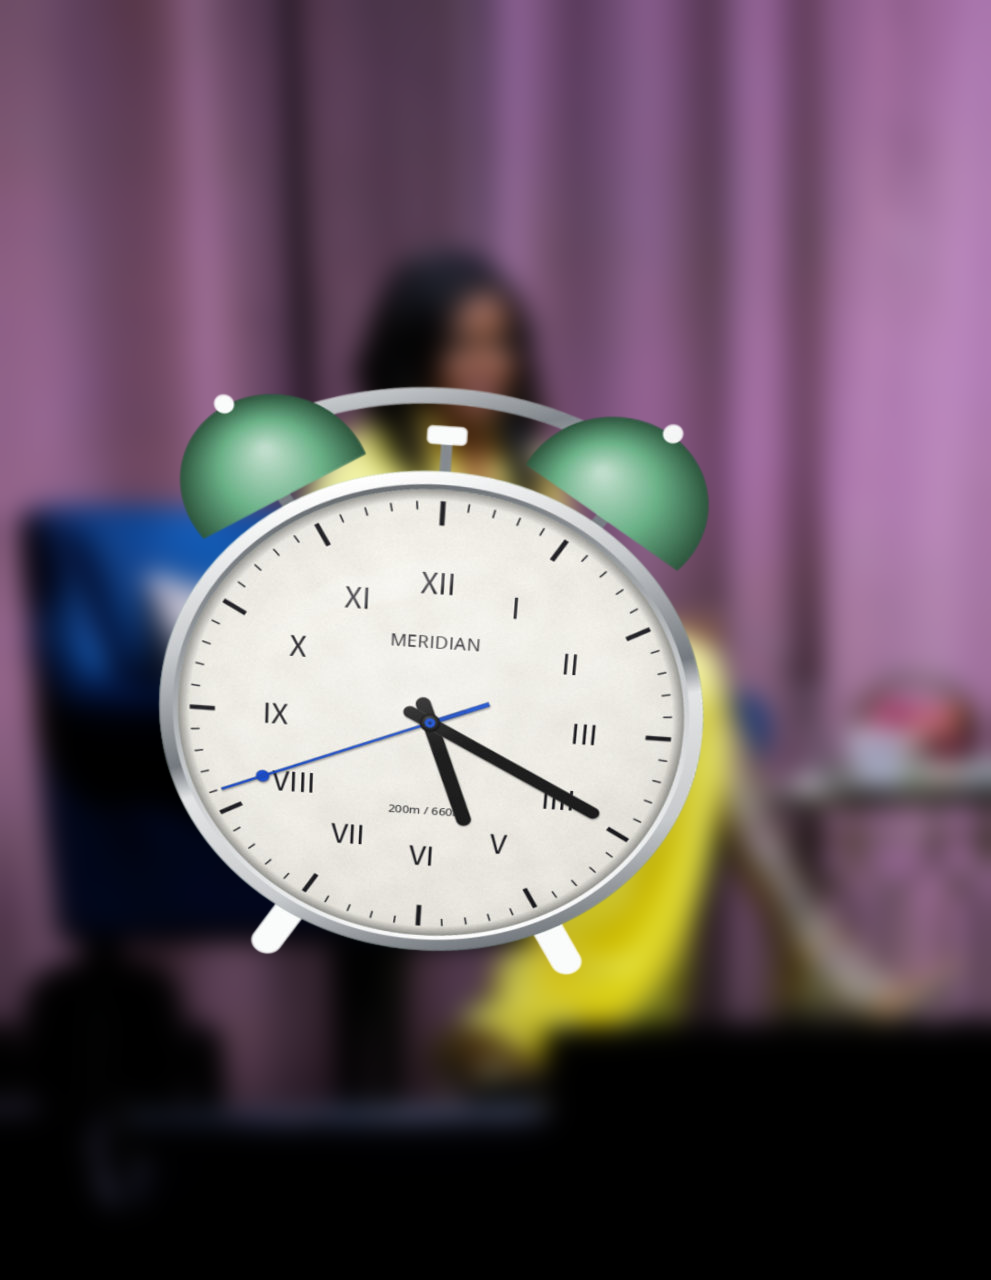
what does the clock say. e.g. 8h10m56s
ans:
5h19m41s
